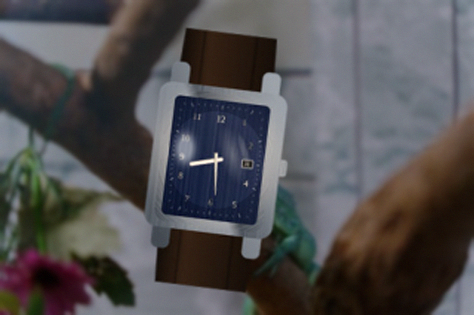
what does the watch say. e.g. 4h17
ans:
8h29
